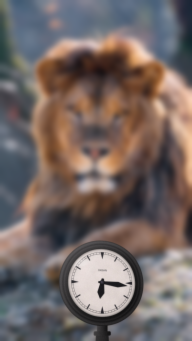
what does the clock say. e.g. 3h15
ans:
6h16
